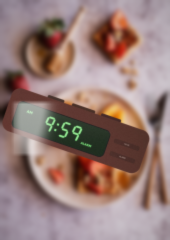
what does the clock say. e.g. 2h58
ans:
9h59
